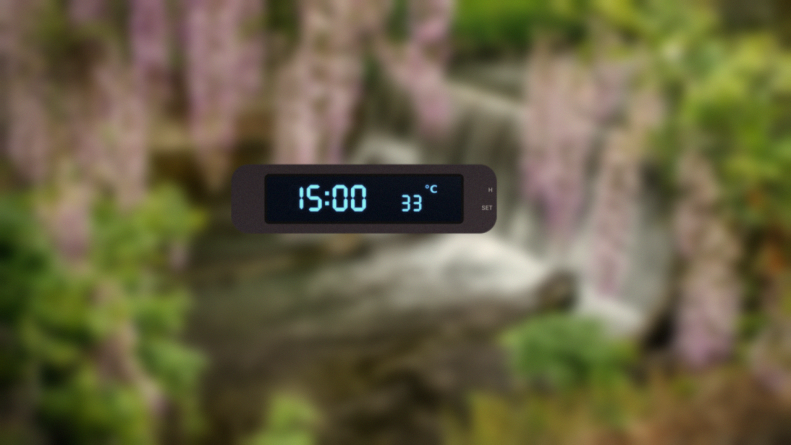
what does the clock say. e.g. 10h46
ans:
15h00
